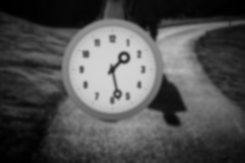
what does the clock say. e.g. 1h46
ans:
1h28
